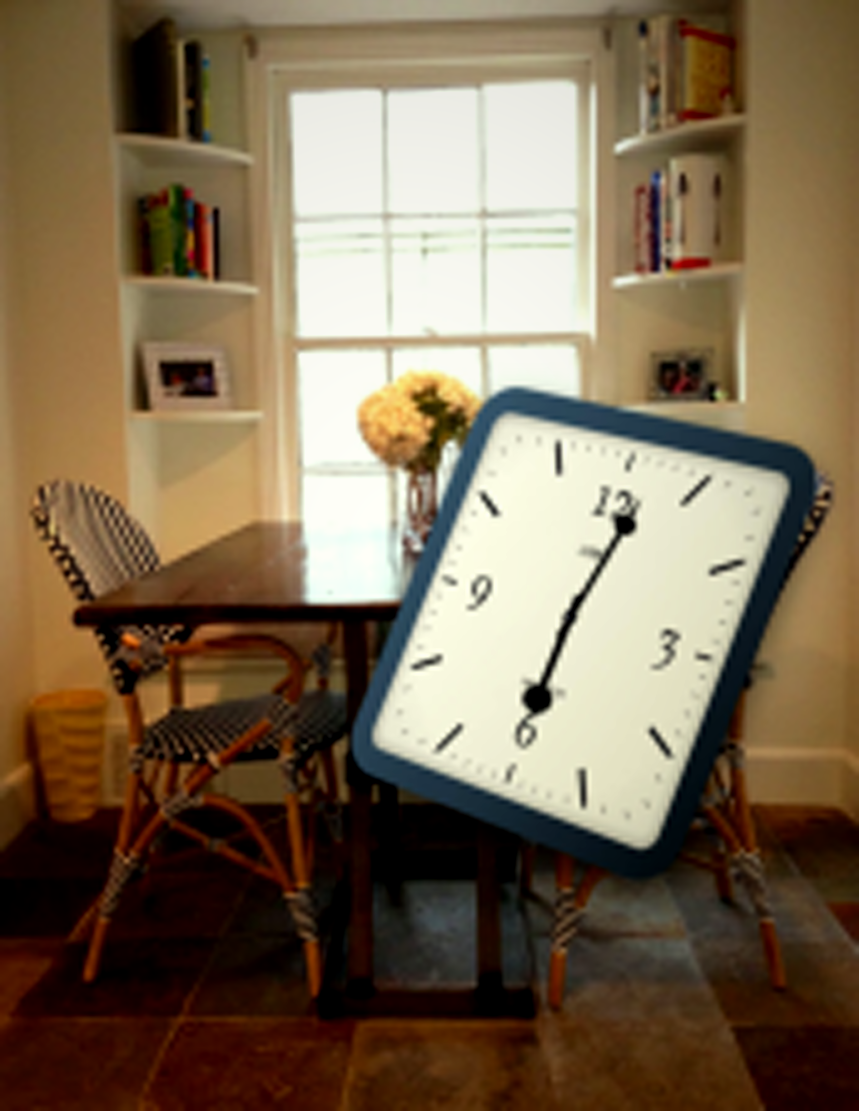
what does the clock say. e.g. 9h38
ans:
6h02
